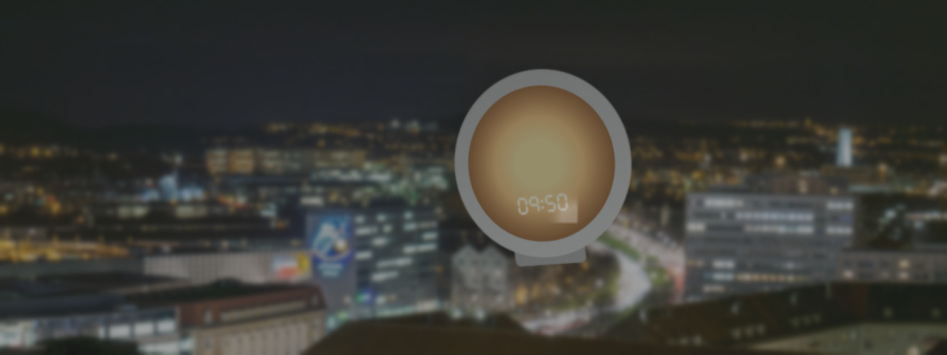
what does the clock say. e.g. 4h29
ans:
9h50
